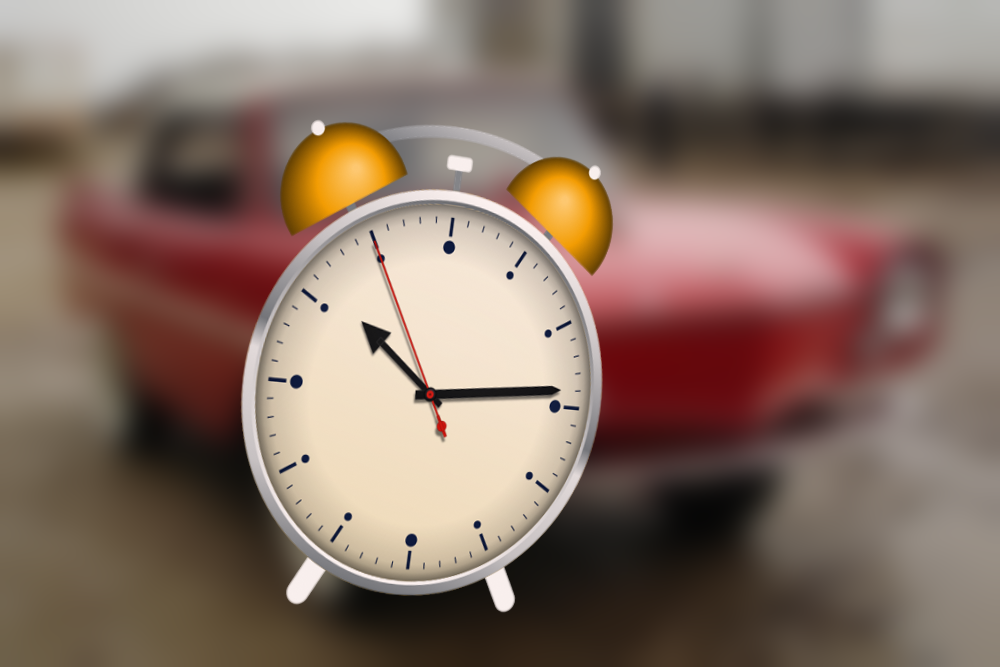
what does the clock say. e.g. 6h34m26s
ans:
10h13m55s
